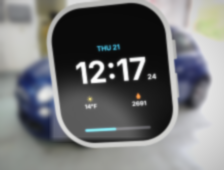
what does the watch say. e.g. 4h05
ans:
12h17
